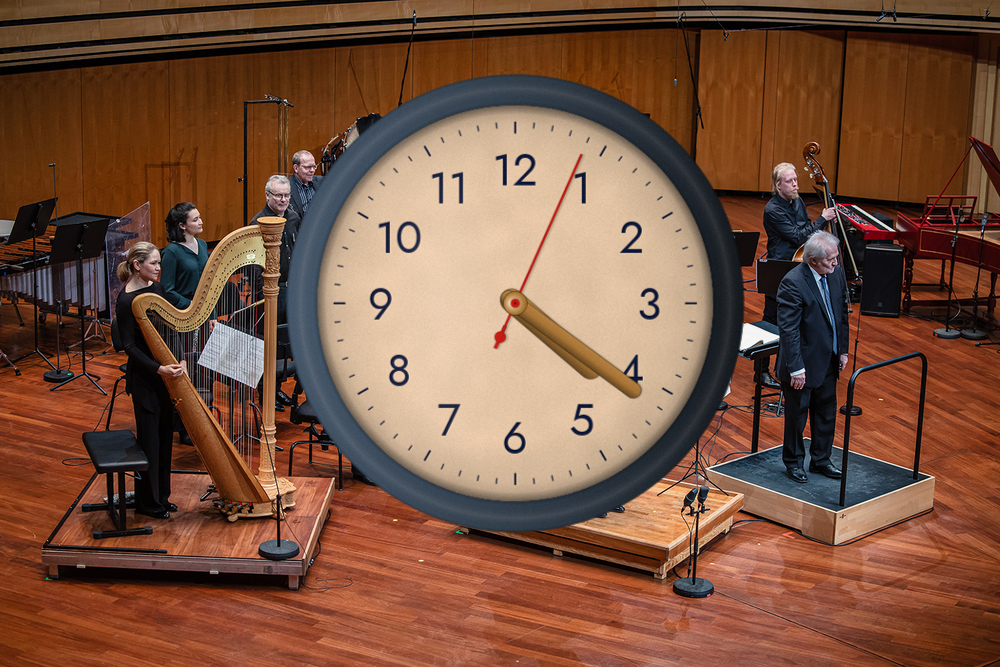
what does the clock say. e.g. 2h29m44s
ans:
4h21m04s
